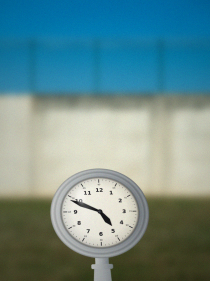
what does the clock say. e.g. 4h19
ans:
4h49
